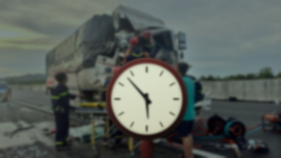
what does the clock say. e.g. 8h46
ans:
5h53
